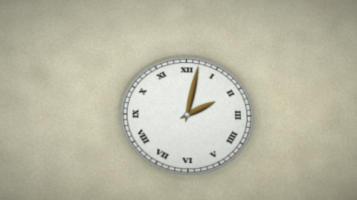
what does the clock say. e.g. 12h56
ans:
2h02
